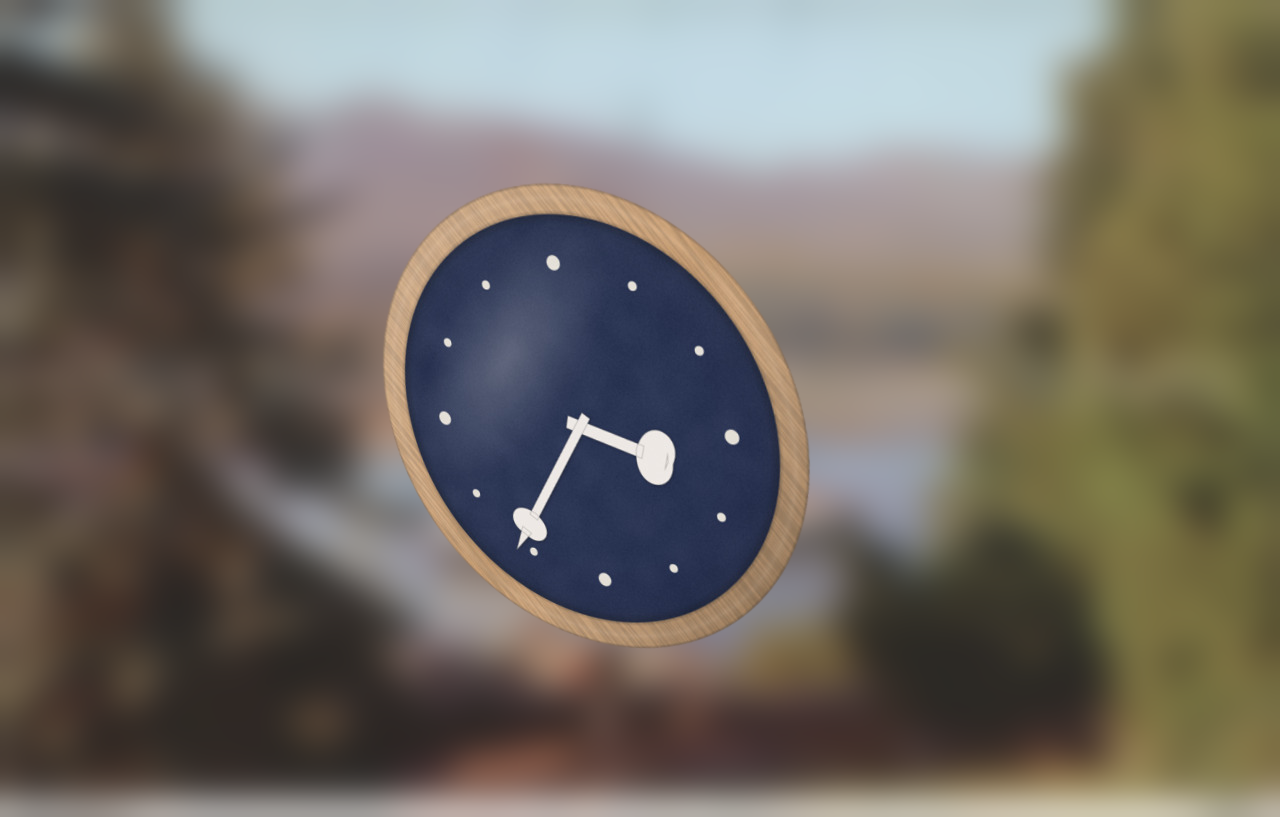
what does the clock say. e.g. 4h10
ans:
3h36
